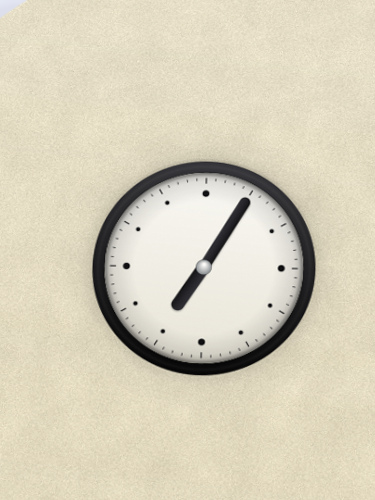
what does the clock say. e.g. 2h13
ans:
7h05
